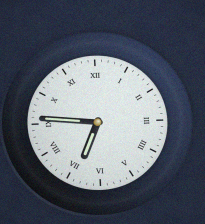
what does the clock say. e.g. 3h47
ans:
6h46
